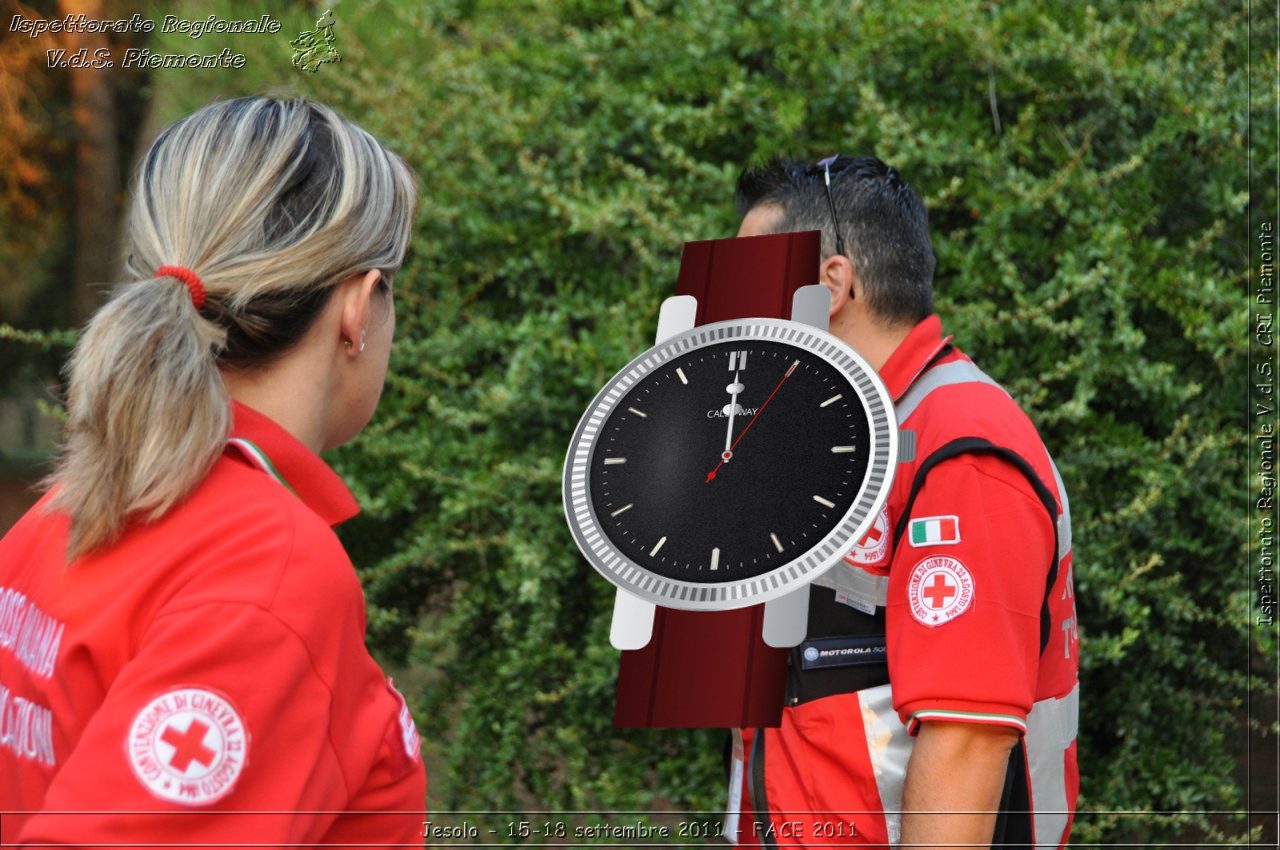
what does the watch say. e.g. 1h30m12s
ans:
12h00m05s
